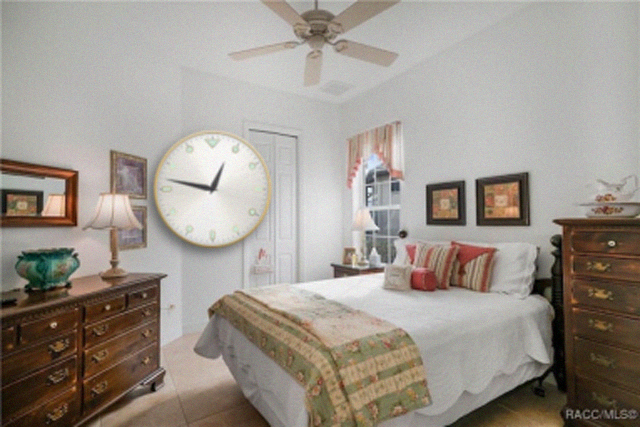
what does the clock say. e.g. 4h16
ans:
12h47
